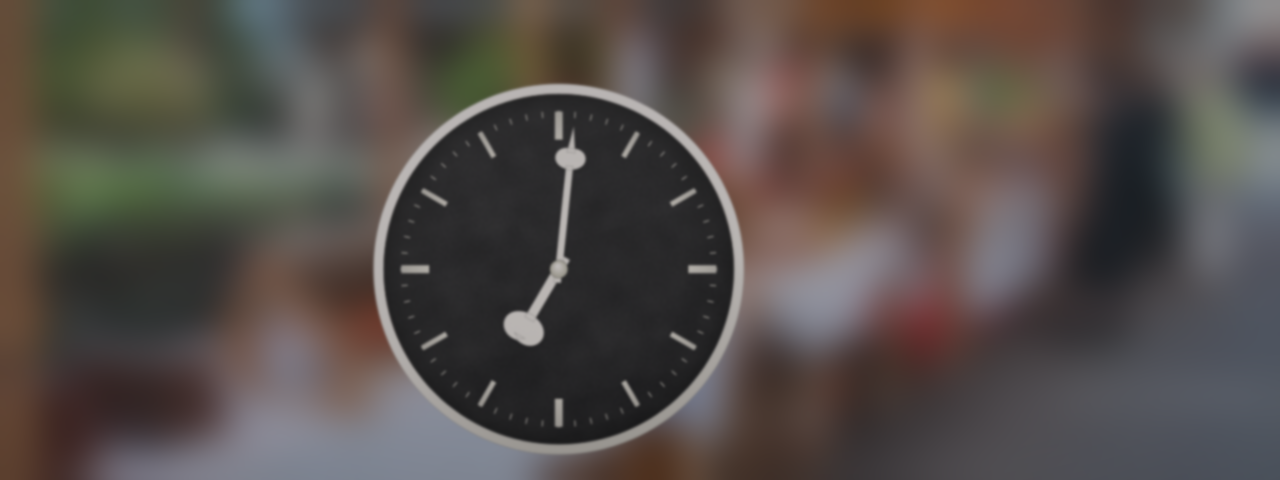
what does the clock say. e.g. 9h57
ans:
7h01
